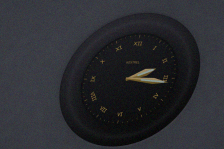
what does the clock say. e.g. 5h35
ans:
2h16
